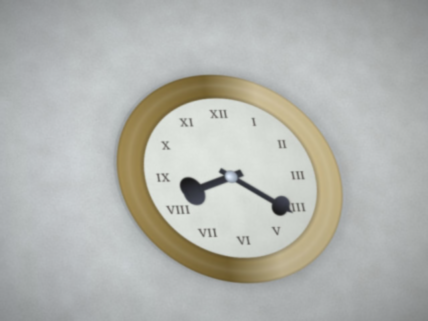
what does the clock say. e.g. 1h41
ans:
8h21
